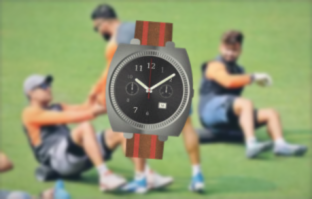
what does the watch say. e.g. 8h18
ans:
10h09
